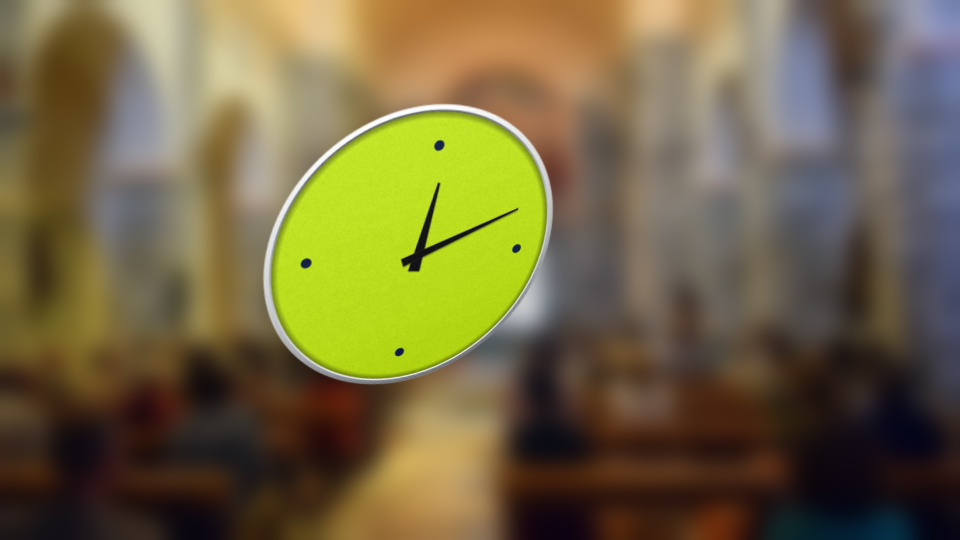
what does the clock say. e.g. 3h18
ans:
12h11
